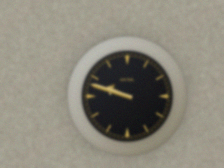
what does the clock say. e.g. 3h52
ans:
9h48
